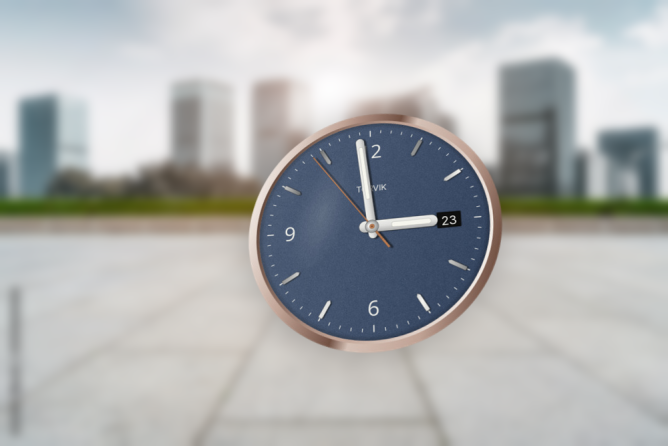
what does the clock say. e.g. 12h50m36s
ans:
2h58m54s
